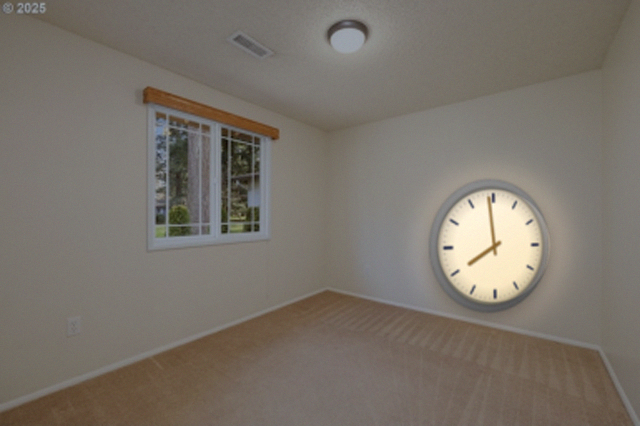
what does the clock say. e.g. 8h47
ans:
7h59
